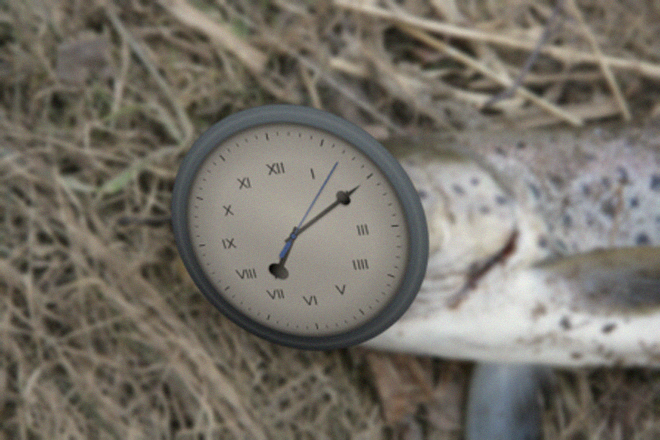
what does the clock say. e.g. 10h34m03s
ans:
7h10m07s
